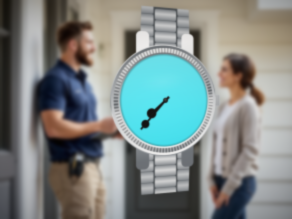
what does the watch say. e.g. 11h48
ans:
7h37
